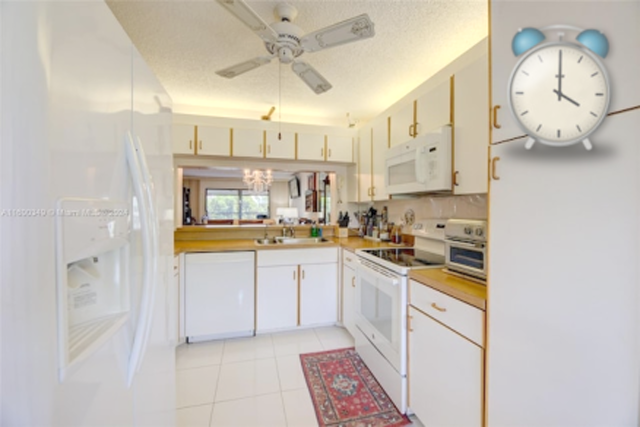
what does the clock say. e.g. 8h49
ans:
4h00
